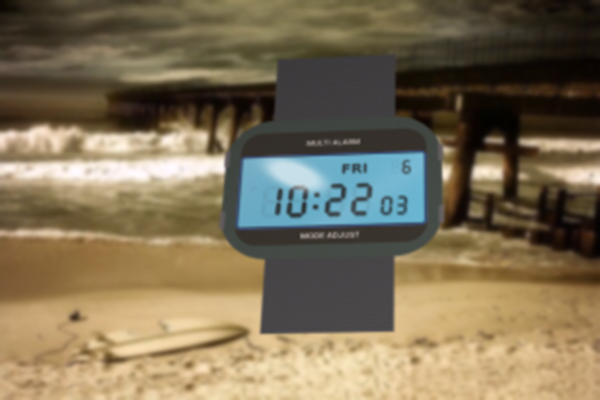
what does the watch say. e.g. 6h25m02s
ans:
10h22m03s
